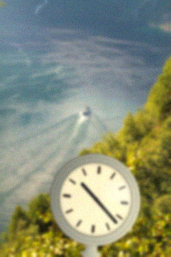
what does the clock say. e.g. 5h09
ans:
10h22
